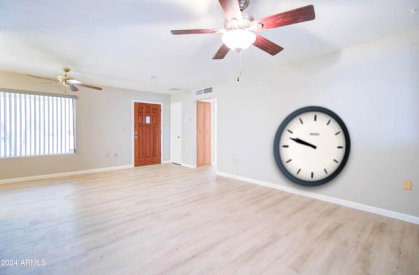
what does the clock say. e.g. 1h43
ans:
9h48
